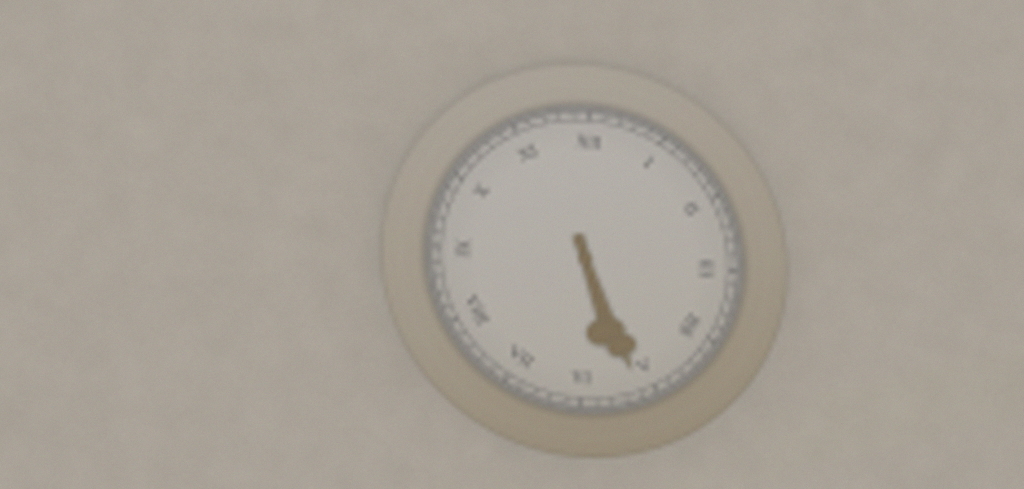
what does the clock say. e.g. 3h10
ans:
5h26
